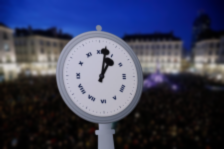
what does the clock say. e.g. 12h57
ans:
1h02
